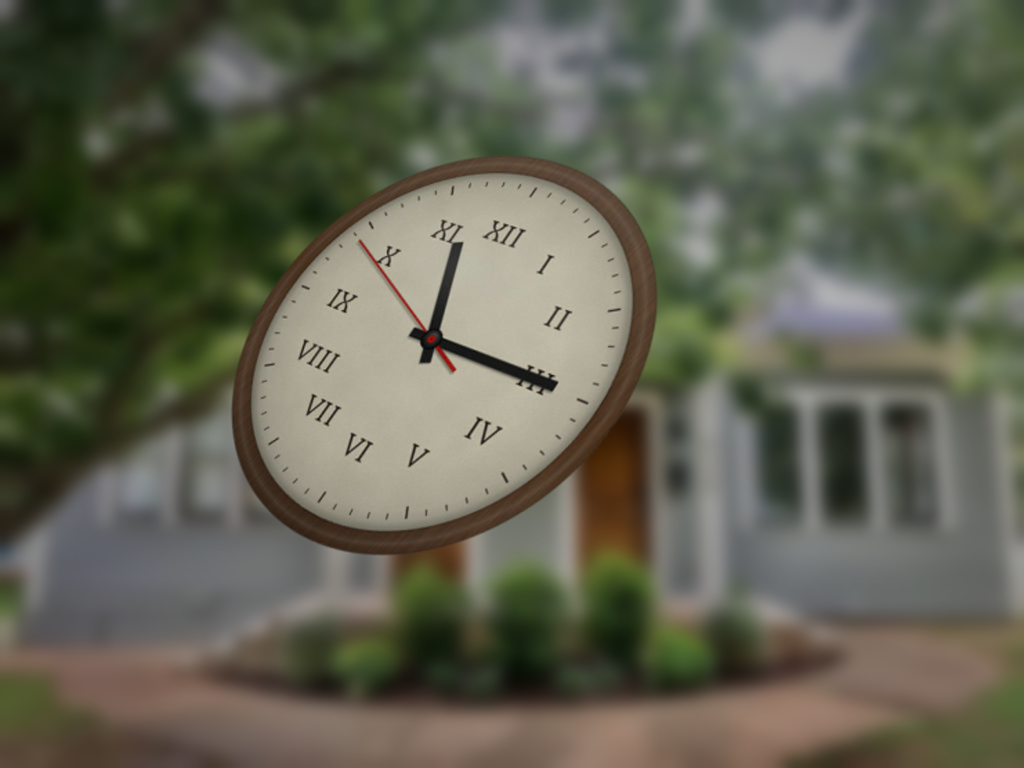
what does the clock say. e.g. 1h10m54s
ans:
11h14m49s
